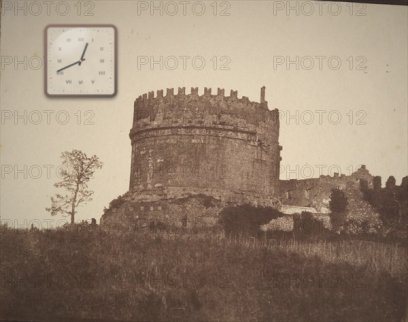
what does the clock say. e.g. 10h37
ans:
12h41
